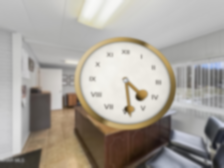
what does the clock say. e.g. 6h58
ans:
4h29
